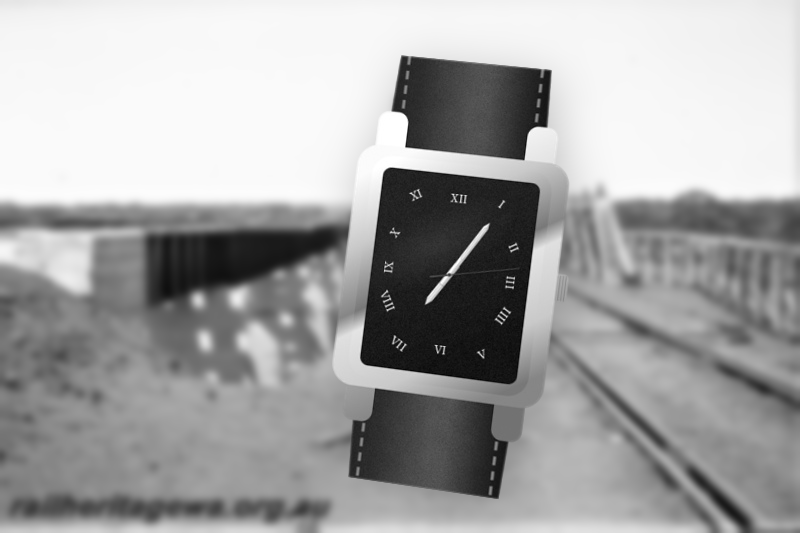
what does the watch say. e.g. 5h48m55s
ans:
7h05m13s
